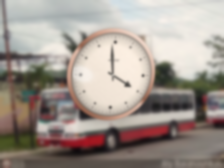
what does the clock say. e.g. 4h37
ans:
3h59
